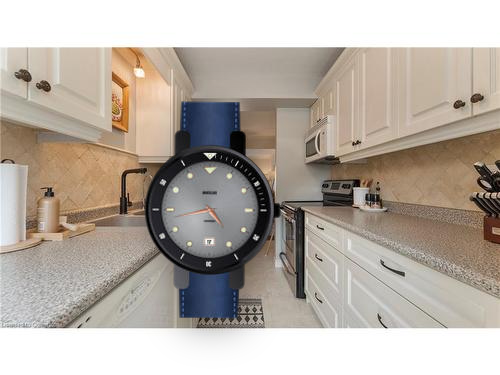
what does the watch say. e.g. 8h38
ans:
4h43
